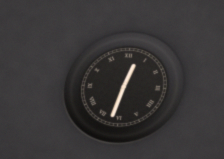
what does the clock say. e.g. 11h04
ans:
12h32
